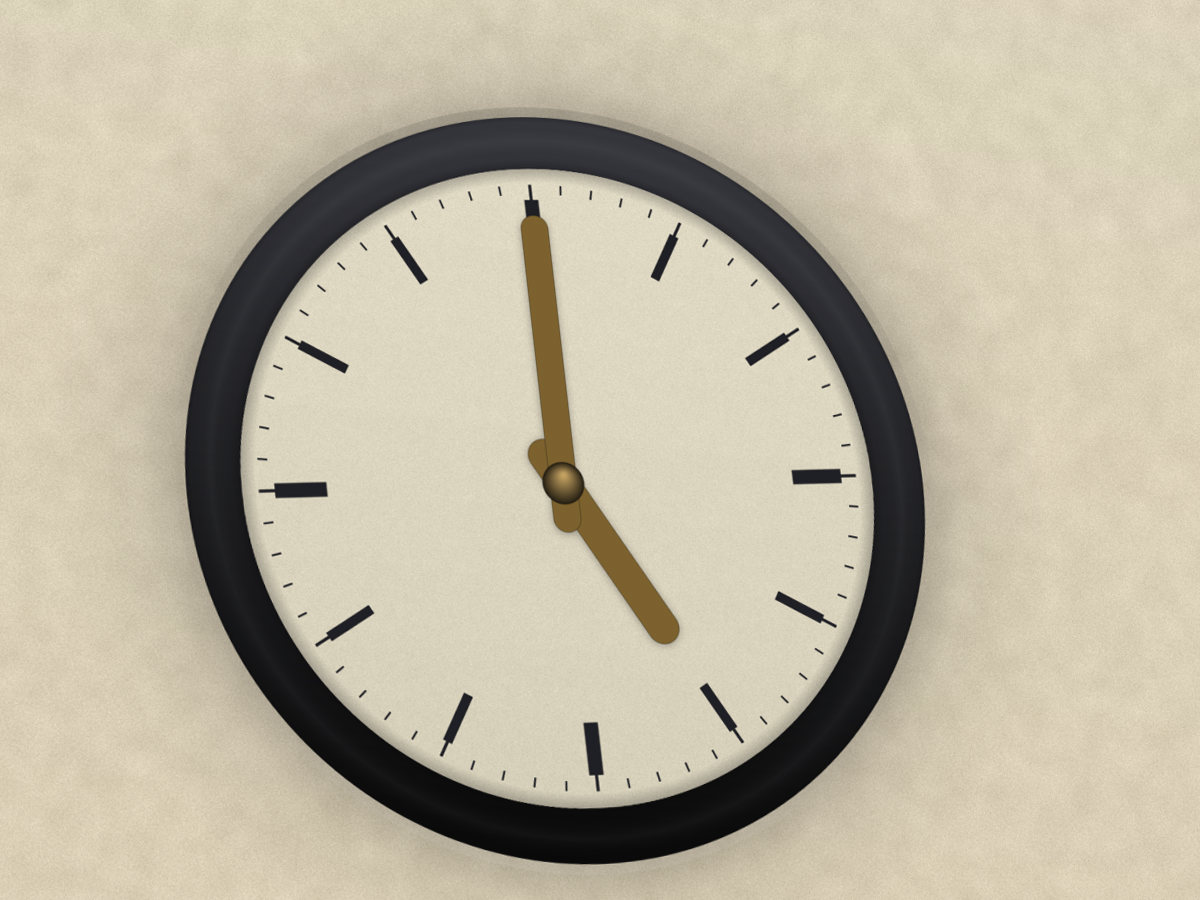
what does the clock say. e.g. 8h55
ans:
5h00
